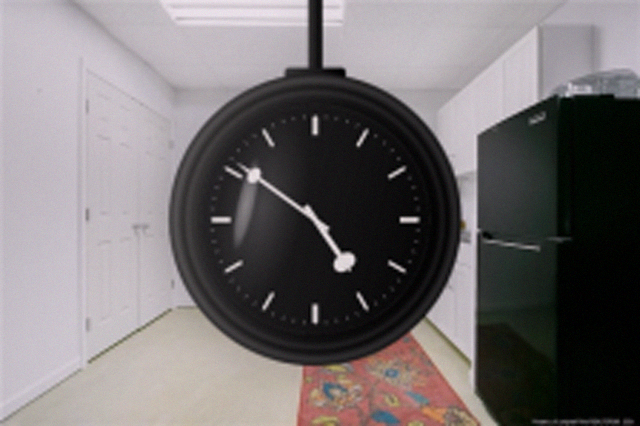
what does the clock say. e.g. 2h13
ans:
4h51
